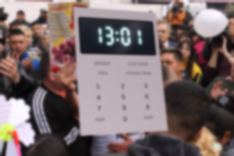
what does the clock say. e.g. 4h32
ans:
13h01
